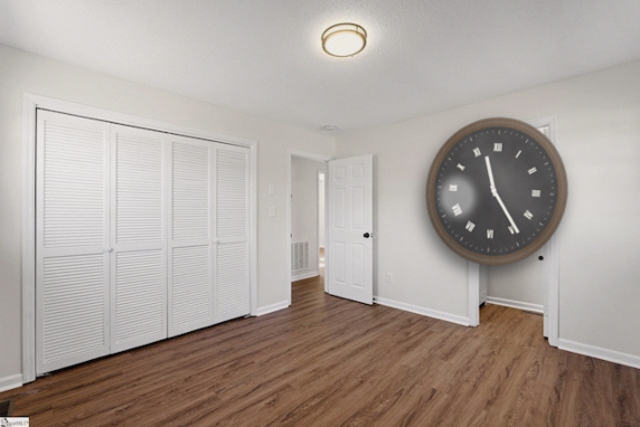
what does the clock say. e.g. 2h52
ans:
11h24
